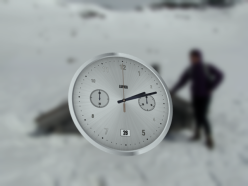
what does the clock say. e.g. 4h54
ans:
2h12
